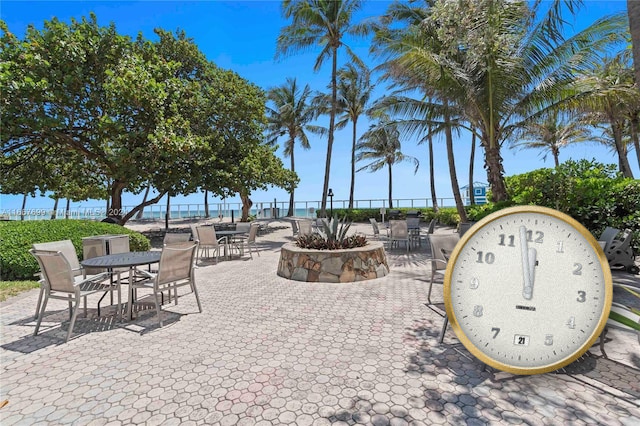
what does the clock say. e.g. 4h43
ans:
11h58
